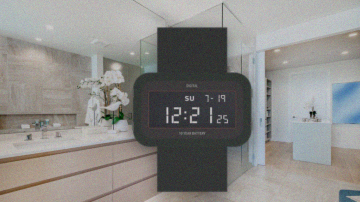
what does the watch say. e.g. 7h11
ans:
12h21
